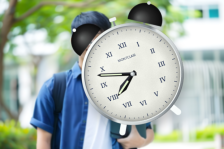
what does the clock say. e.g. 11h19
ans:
7h48
